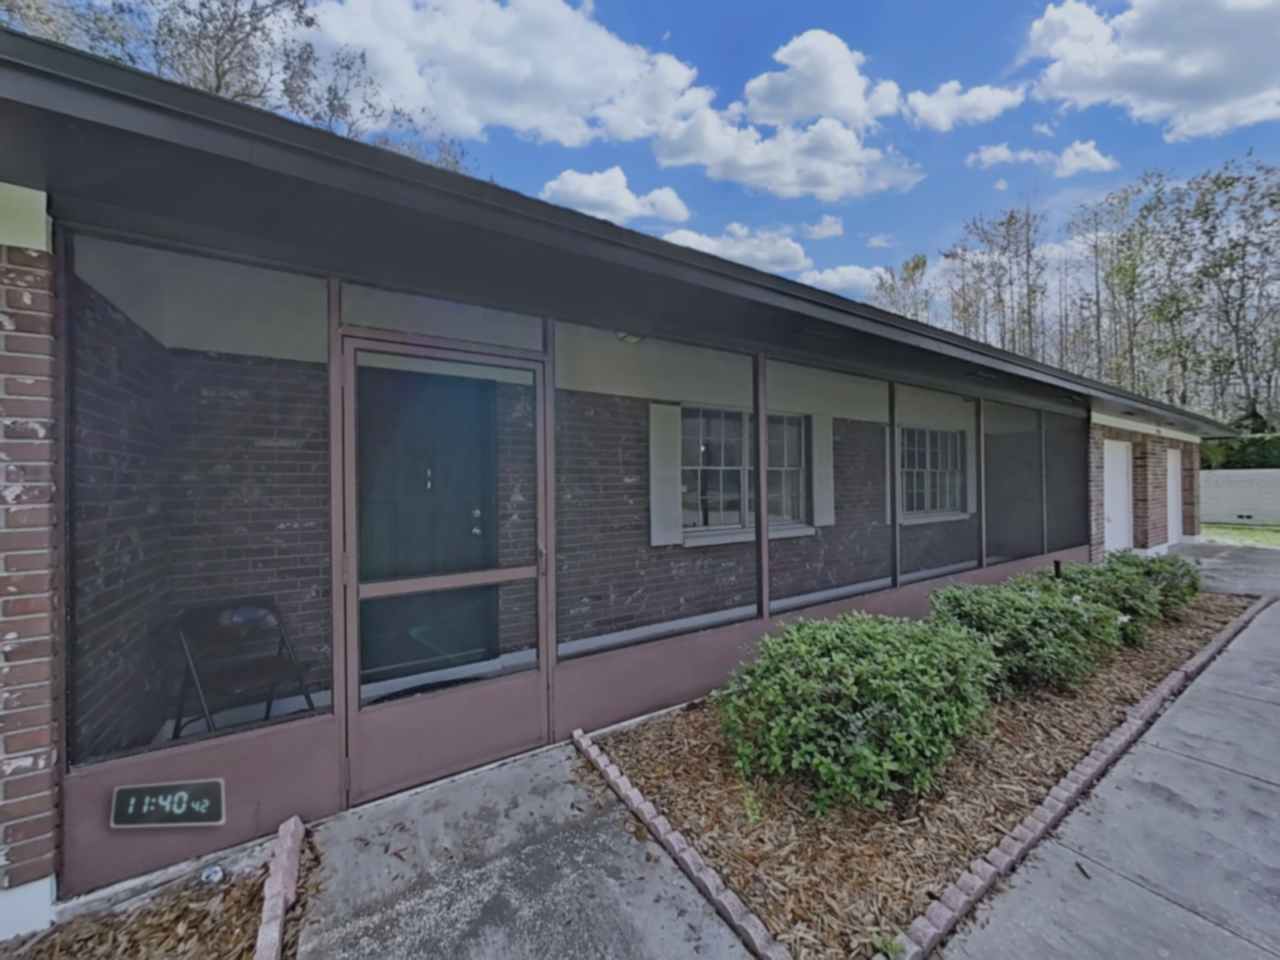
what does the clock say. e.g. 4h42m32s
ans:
11h40m42s
